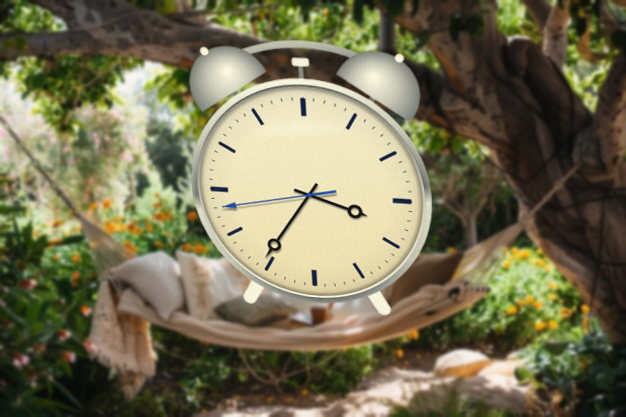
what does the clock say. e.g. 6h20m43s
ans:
3h35m43s
